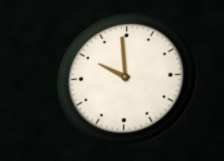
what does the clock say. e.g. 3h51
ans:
9h59
